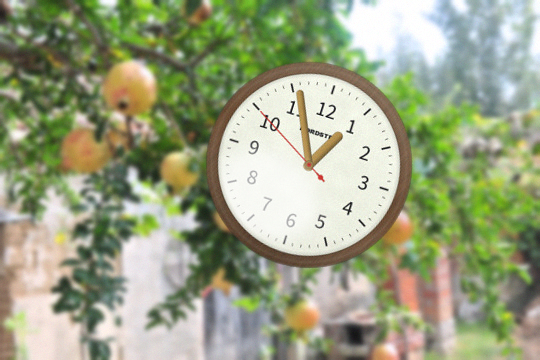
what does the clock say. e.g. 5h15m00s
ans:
12h55m50s
